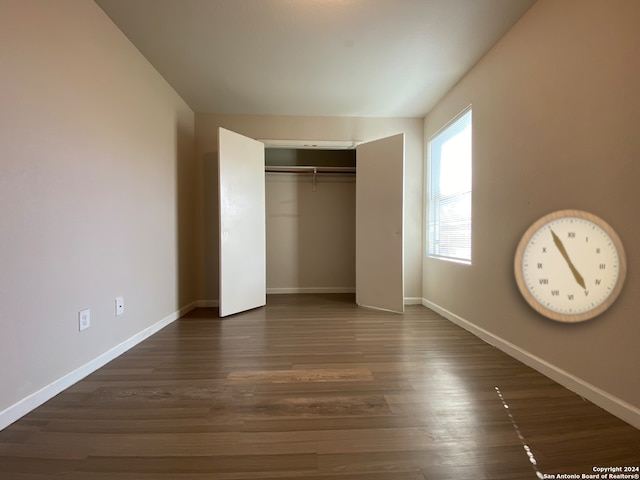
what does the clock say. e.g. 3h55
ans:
4h55
